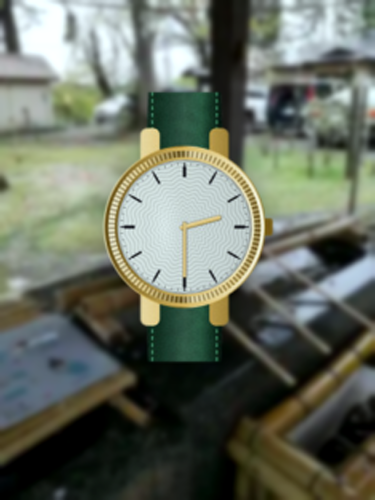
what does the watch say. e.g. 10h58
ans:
2h30
